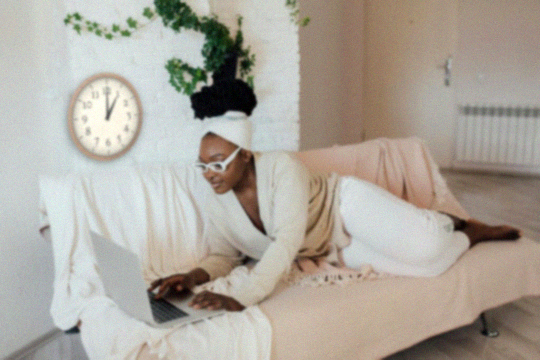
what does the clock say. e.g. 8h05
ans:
1h00
